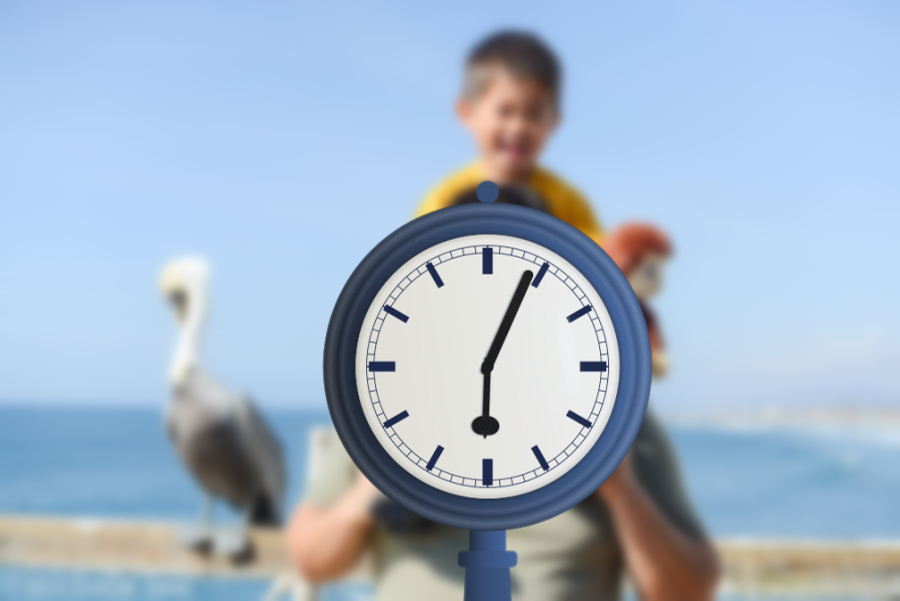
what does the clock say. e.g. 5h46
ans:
6h04
